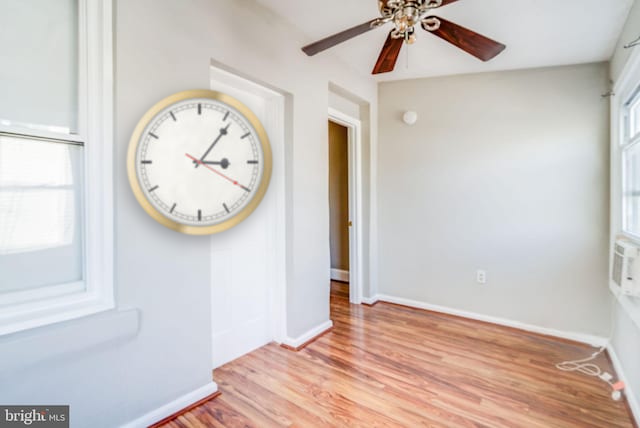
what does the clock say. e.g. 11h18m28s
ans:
3h06m20s
